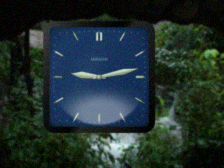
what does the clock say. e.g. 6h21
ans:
9h13
